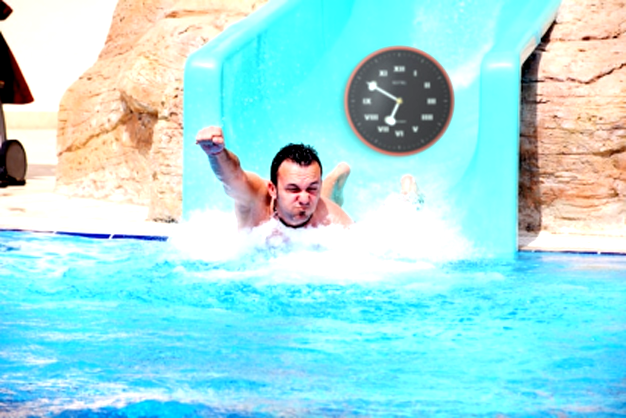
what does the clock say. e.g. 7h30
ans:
6h50
